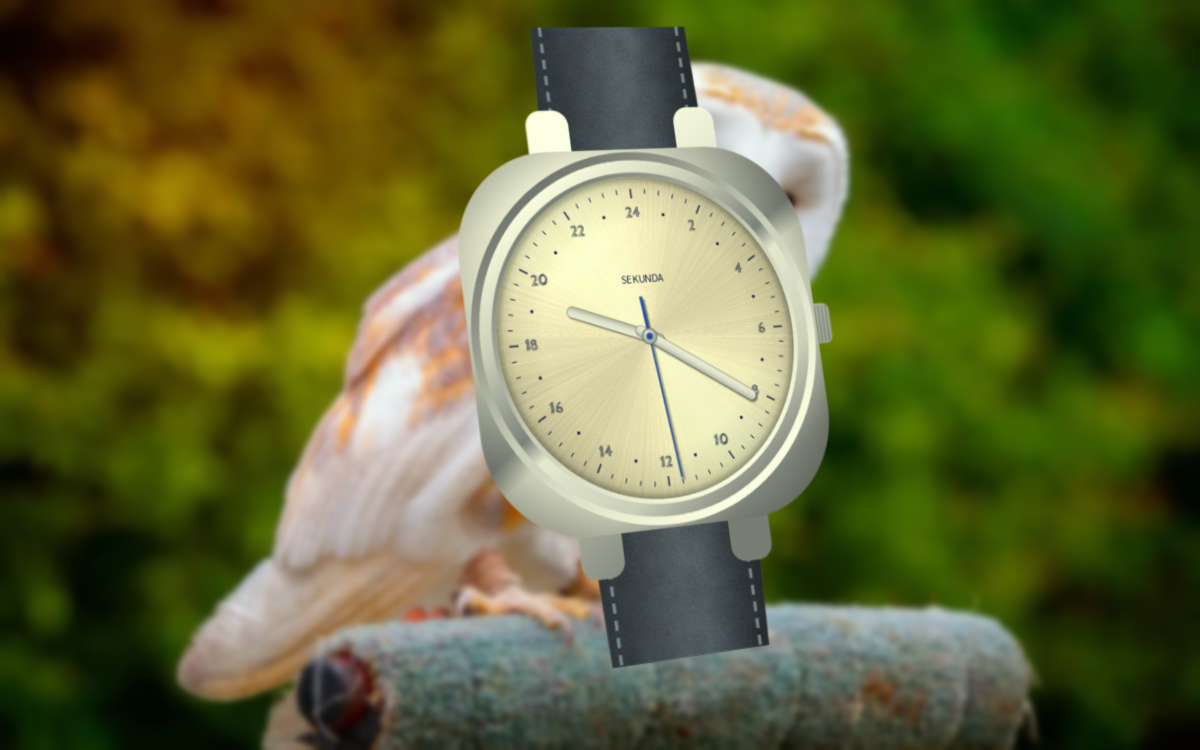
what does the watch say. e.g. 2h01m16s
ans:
19h20m29s
